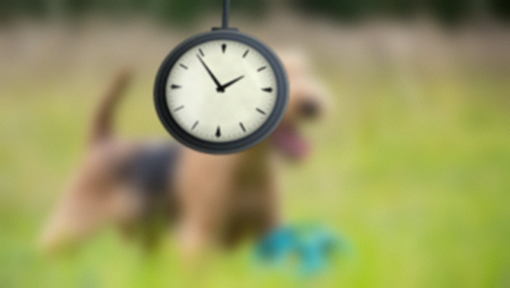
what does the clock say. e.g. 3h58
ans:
1h54
